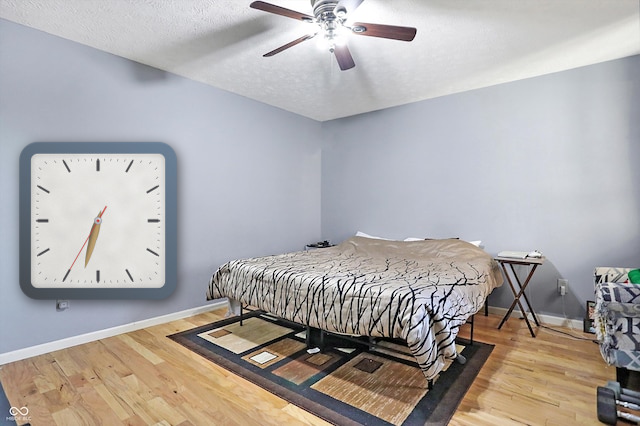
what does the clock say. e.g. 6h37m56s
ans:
6h32m35s
